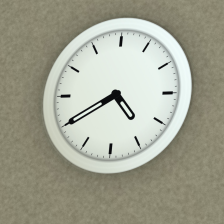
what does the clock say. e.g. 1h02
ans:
4h40
